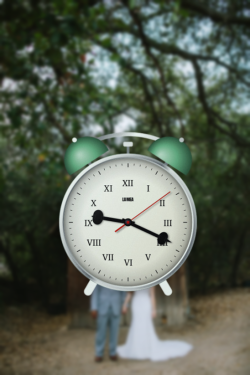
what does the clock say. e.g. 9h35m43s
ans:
9h19m09s
